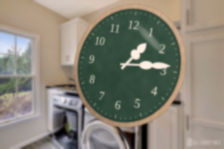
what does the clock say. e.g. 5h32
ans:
1h14
